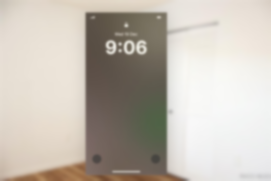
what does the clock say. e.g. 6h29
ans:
9h06
